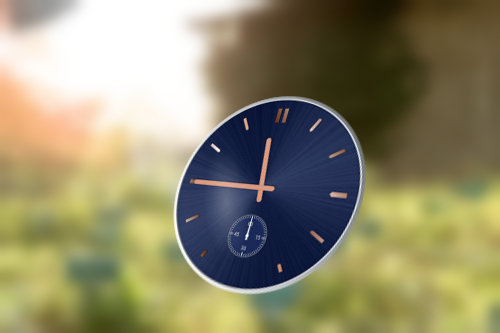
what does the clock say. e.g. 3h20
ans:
11h45
